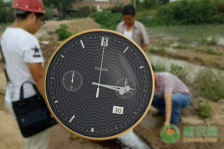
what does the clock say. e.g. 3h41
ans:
3h15
